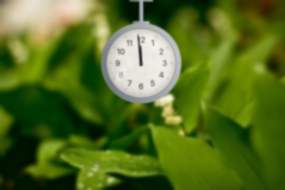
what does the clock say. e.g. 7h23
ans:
11h59
